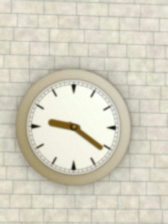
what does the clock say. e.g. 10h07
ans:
9h21
